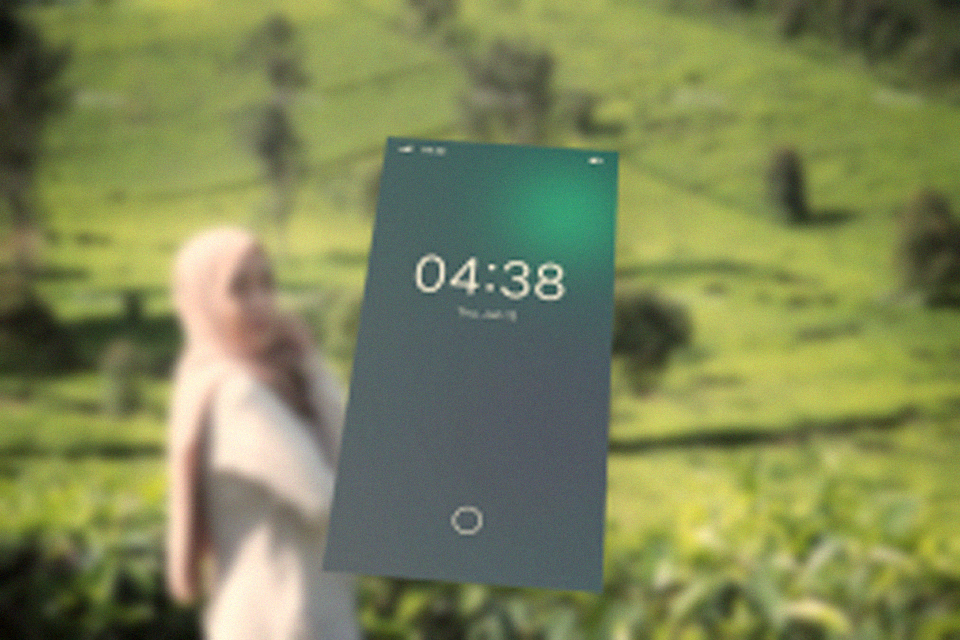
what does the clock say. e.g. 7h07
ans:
4h38
